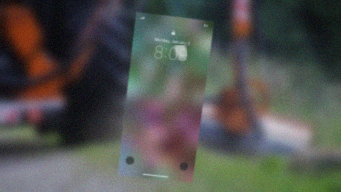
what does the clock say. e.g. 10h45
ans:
8h09
